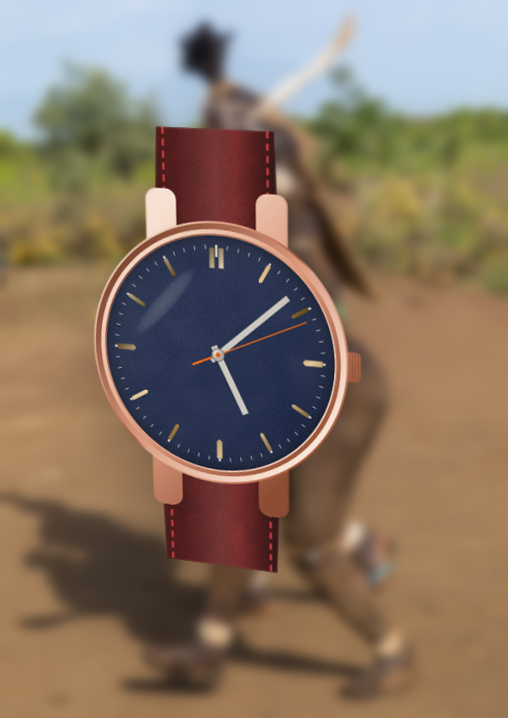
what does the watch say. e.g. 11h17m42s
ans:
5h08m11s
